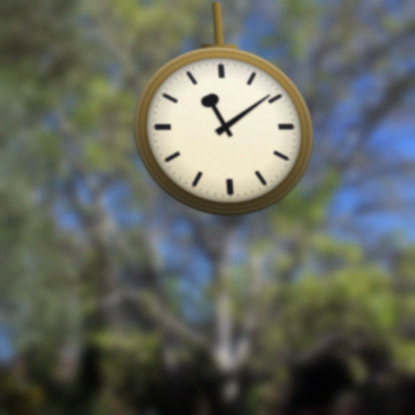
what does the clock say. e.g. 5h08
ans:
11h09
